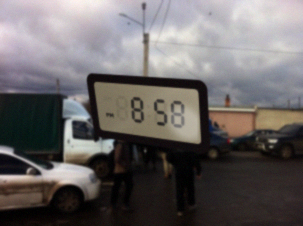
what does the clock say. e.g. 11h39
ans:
8h58
